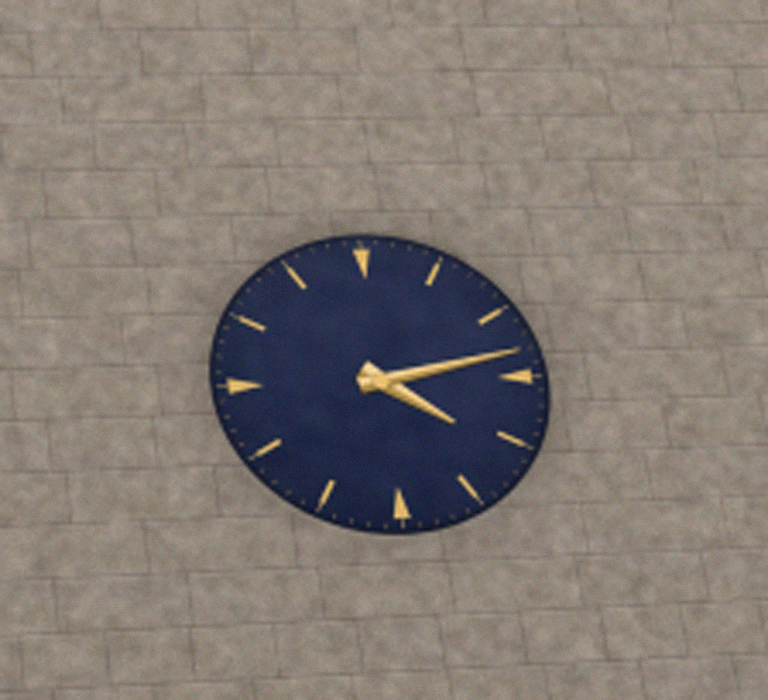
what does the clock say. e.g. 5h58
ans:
4h13
